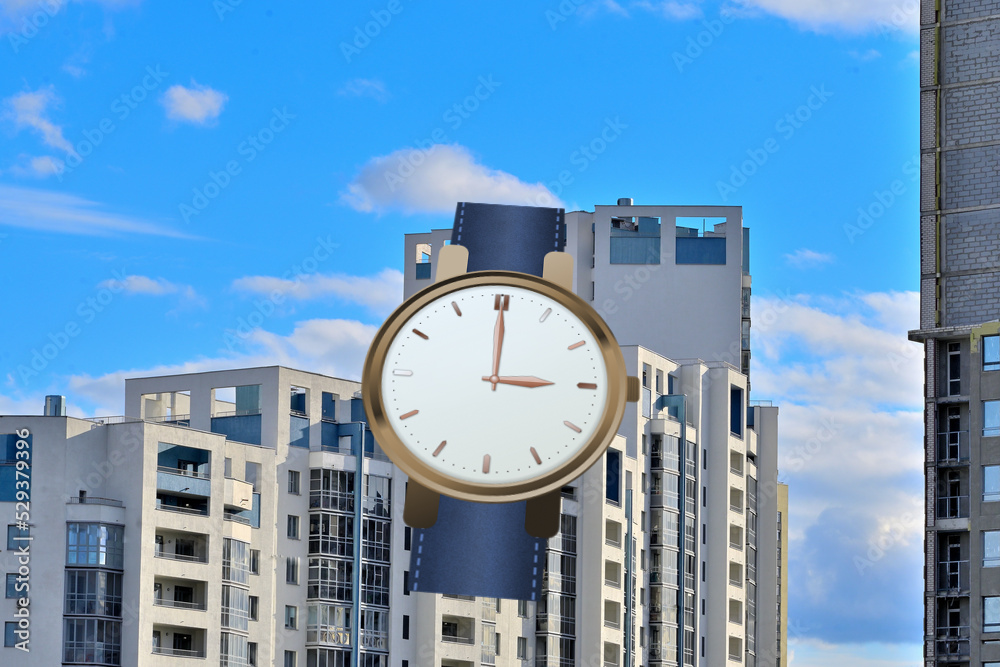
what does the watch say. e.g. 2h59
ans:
3h00
